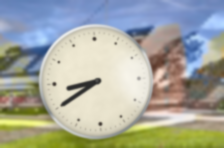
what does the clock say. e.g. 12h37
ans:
8h40
